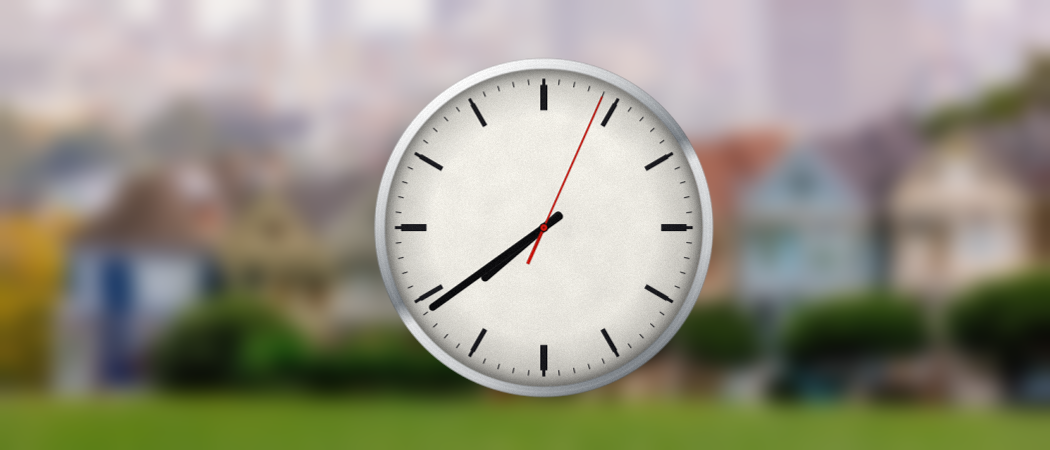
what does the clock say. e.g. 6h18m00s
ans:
7h39m04s
